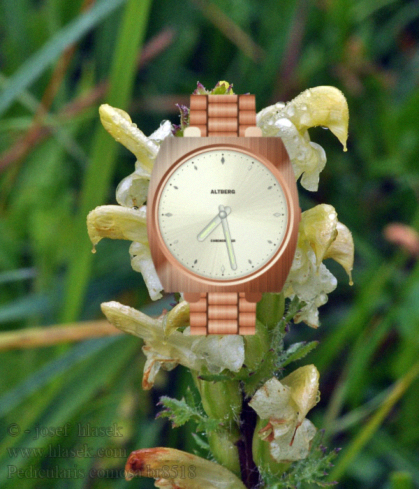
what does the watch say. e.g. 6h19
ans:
7h28
